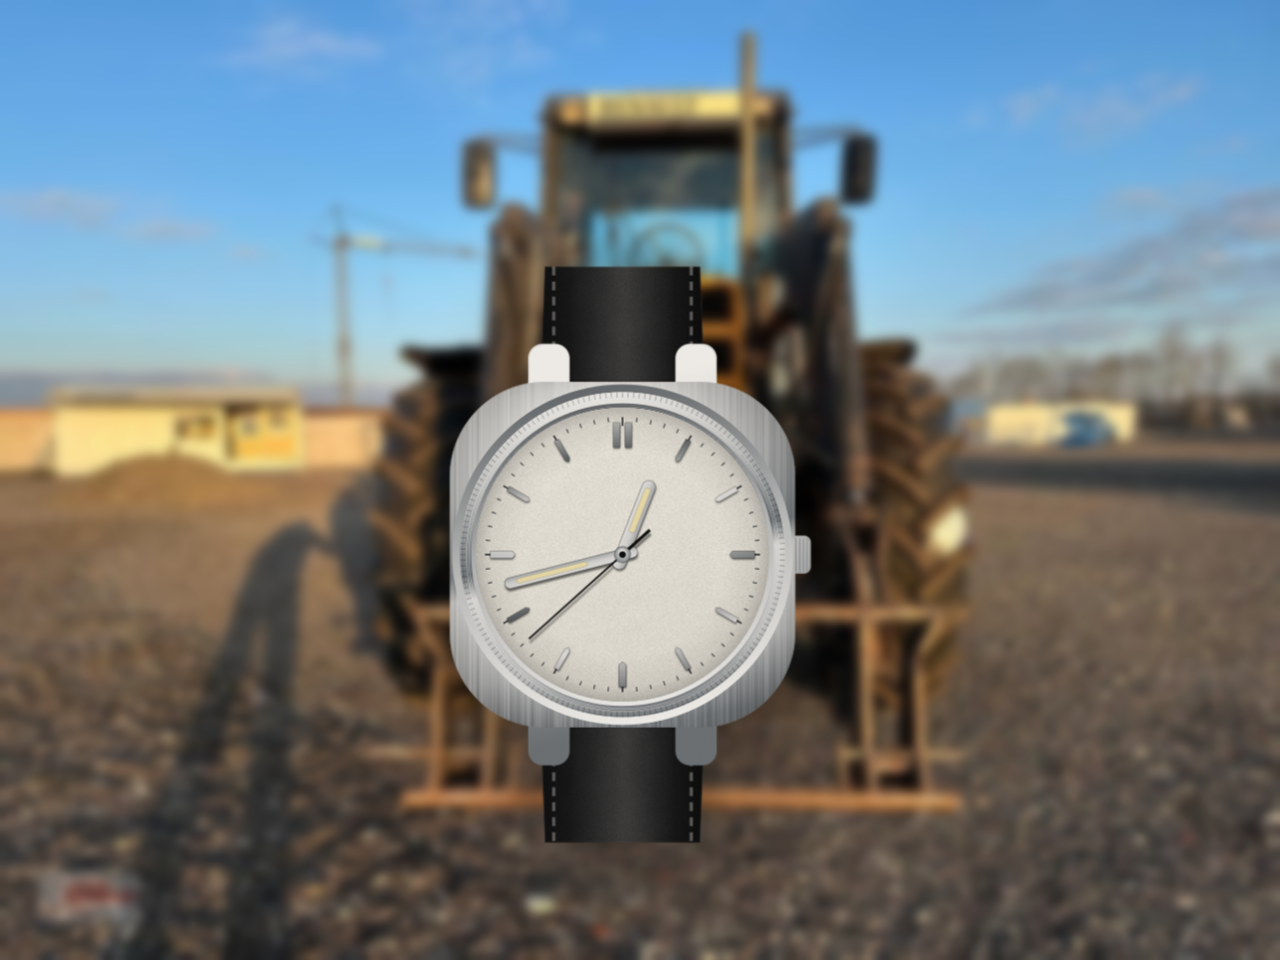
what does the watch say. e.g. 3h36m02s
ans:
12h42m38s
